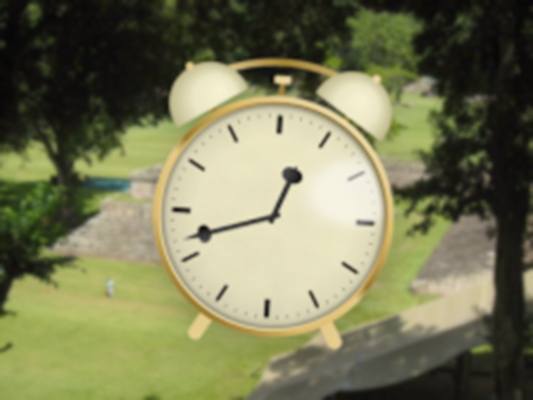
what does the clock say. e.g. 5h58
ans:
12h42
